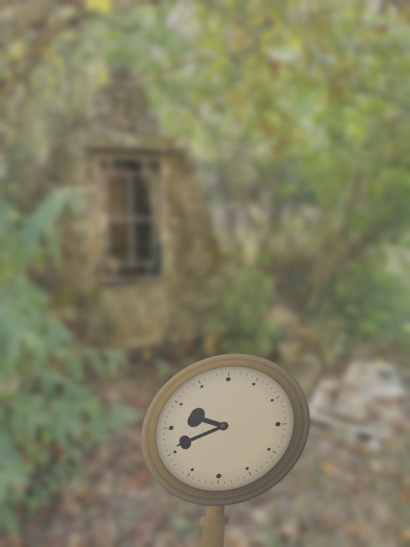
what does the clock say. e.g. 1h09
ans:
9h41
